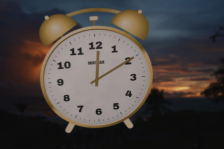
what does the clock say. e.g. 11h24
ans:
12h10
